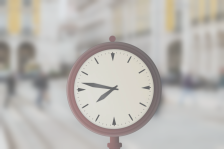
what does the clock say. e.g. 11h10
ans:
7h47
